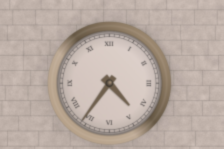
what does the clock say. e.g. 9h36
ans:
4h36
